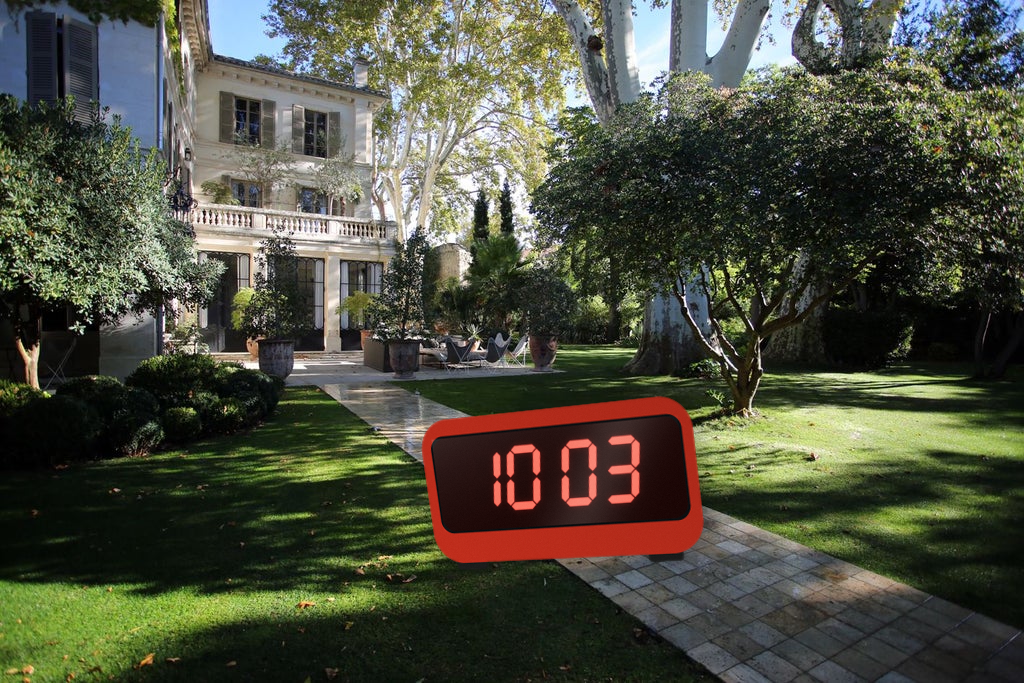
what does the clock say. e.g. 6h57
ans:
10h03
